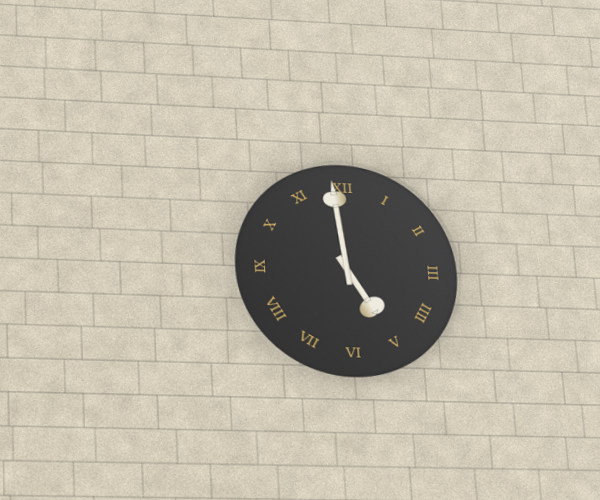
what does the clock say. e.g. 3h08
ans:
4h59
